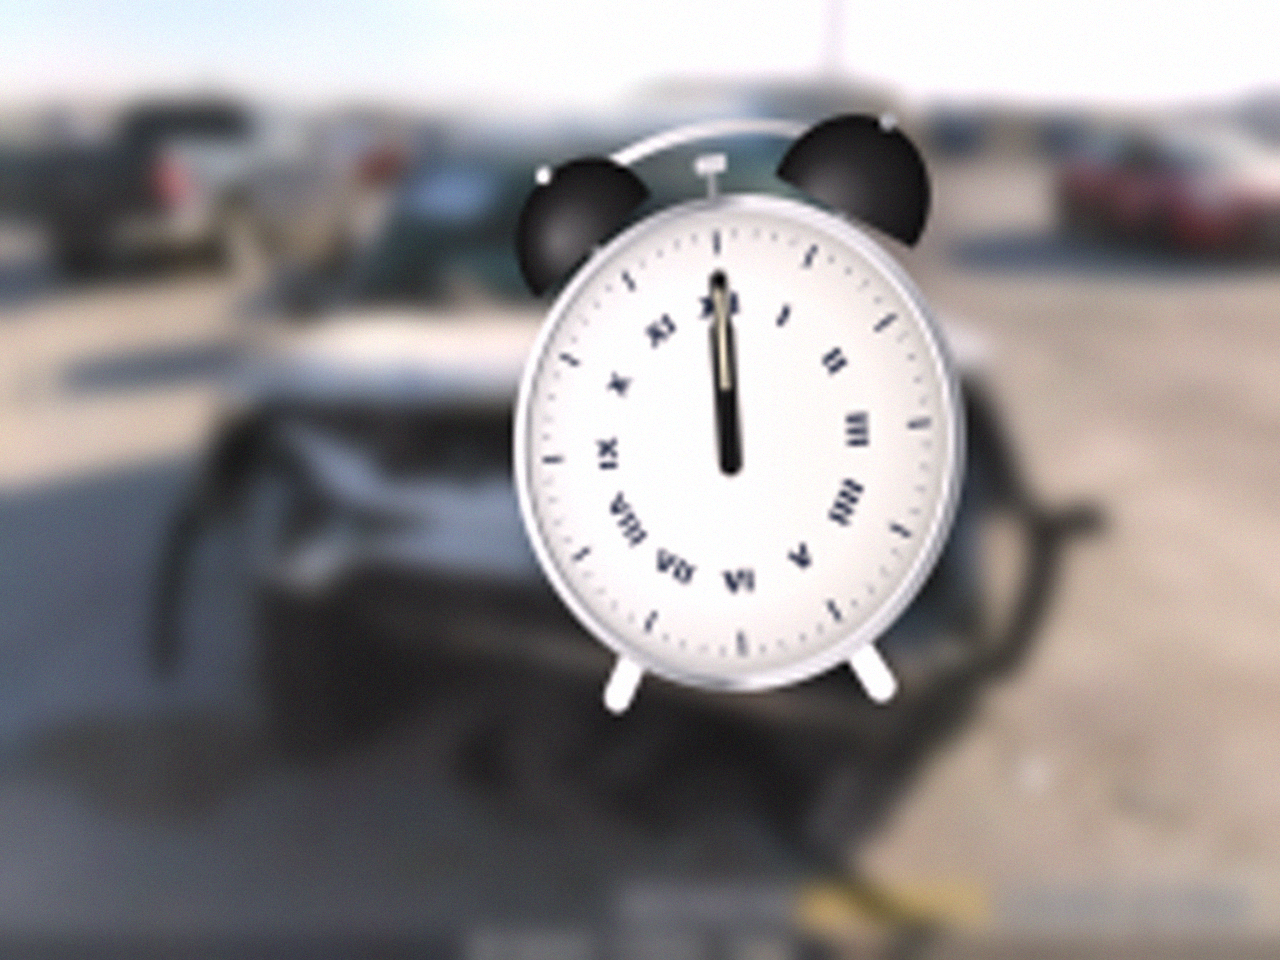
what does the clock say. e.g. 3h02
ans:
12h00
